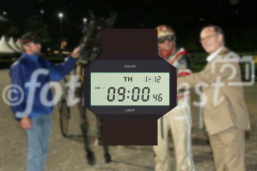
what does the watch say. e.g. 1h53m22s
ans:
9h00m46s
